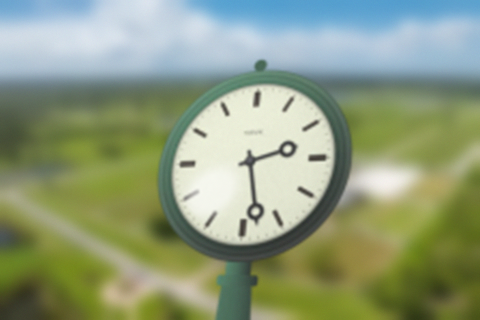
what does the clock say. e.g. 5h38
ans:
2h28
